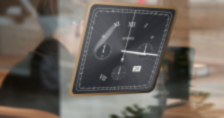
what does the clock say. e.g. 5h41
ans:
3h16
